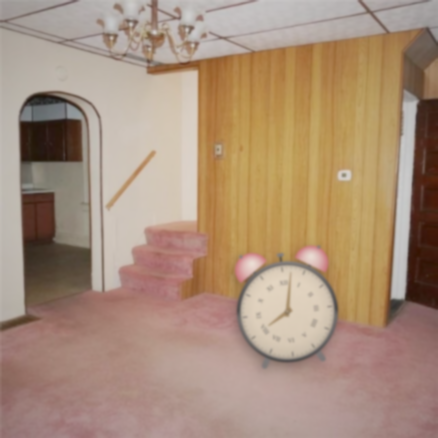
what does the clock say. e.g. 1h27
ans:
8h02
